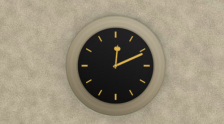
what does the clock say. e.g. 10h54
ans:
12h11
